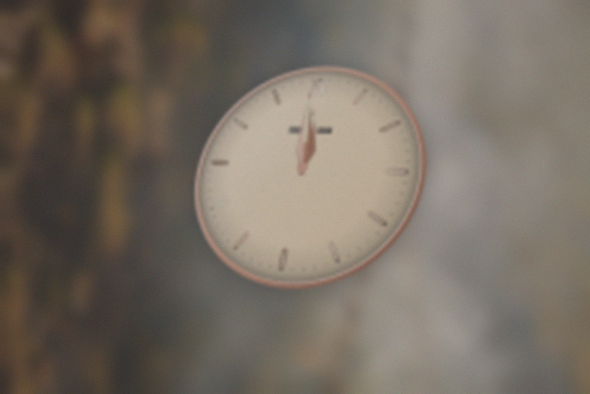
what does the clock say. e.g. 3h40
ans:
11h59
